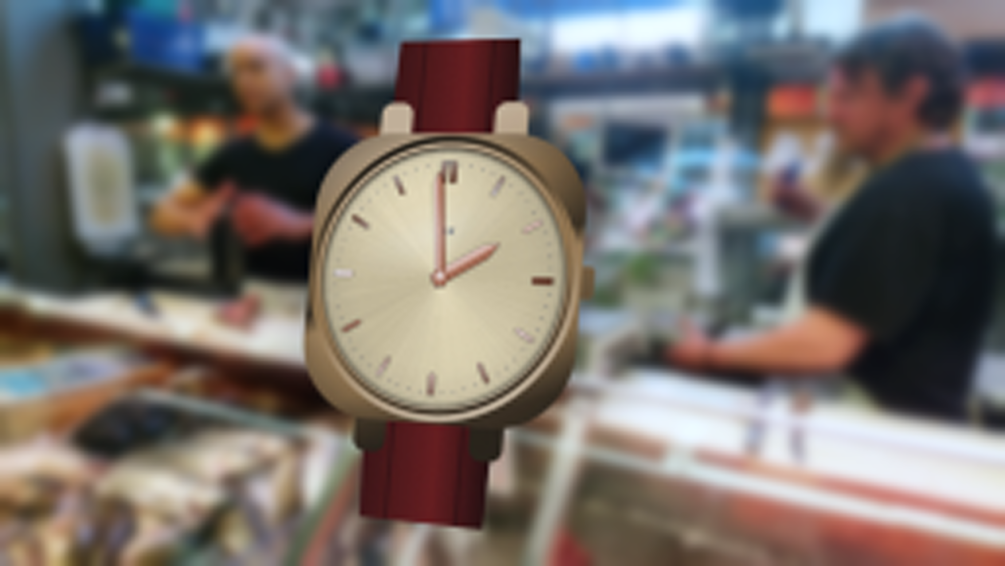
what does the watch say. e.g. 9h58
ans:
1h59
